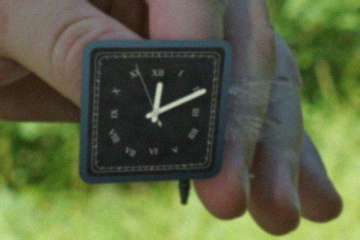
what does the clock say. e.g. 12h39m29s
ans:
12h10m56s
